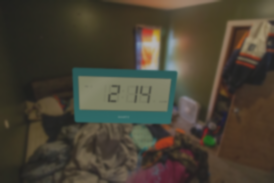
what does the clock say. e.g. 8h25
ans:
2h14
